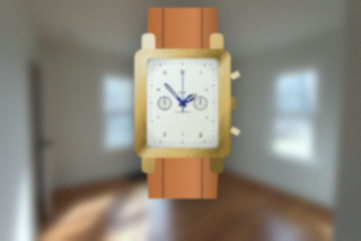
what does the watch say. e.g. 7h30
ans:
1h53
